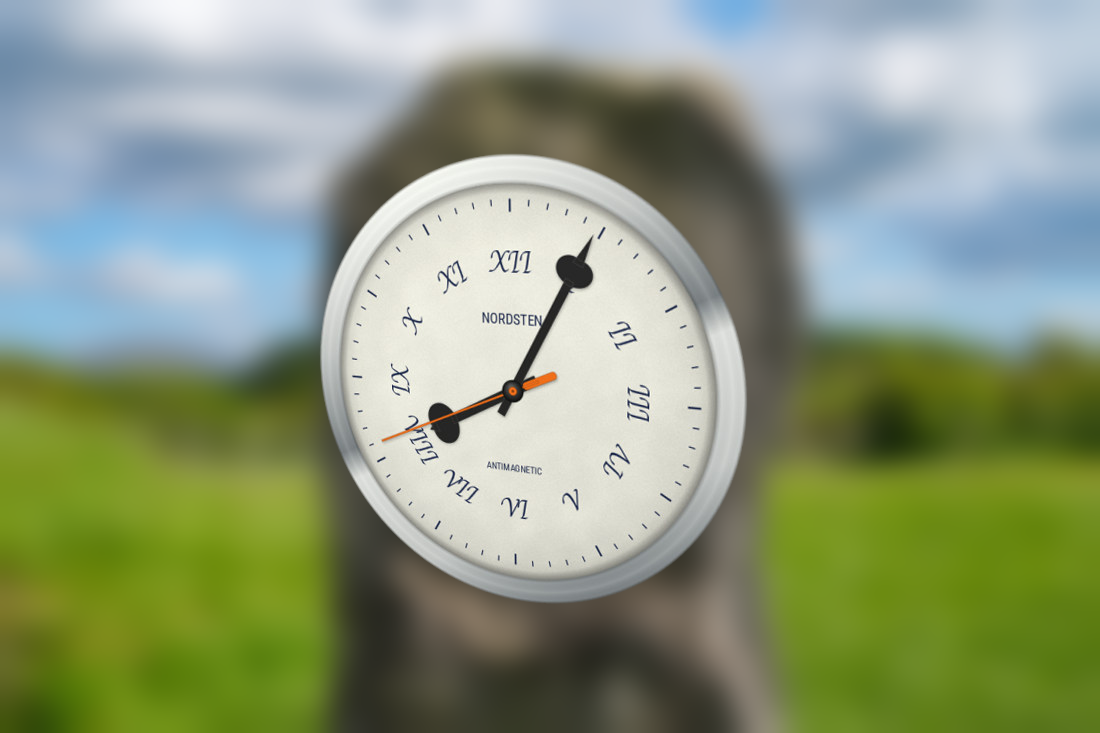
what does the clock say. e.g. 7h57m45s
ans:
8h04m41s
